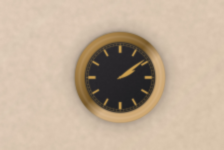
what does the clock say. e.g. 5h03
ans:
2h09
